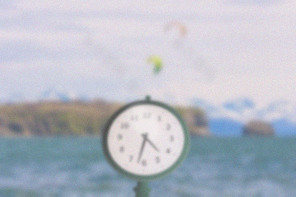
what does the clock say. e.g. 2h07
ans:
4h32
